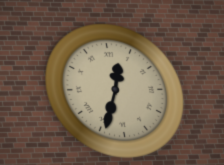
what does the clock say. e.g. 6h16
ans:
12h34
